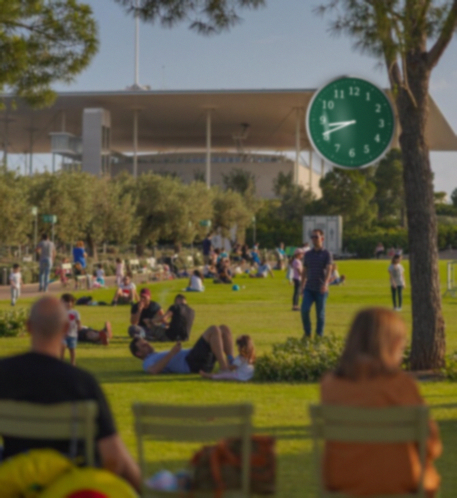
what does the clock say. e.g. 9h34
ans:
8h41
